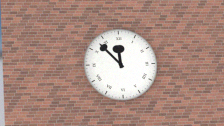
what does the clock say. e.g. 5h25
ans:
11h53
